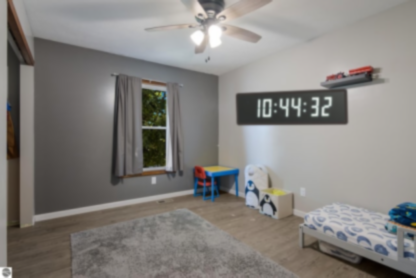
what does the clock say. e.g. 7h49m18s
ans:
10h44m32s
